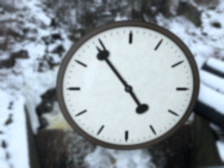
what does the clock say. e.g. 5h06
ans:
4h54
